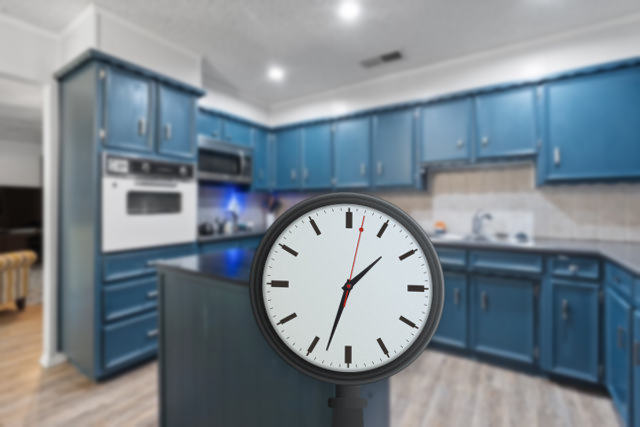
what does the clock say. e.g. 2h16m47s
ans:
1h33m02s
